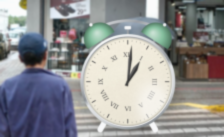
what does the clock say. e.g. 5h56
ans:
1h01
